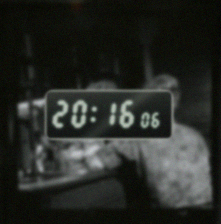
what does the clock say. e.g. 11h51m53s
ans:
20h16m06s
